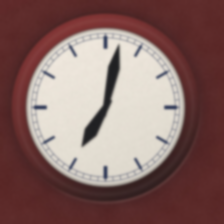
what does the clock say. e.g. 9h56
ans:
7h02
